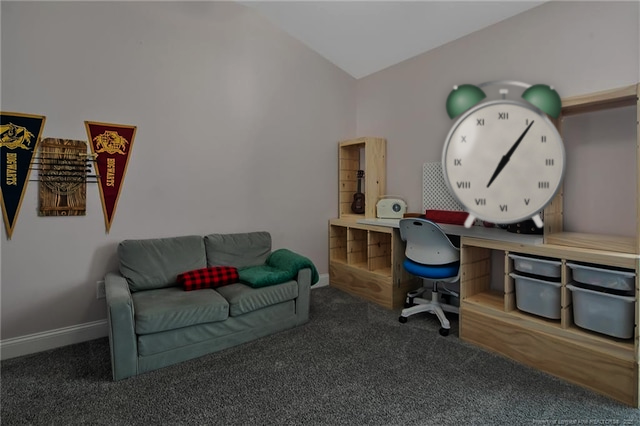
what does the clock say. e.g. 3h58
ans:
7h06
